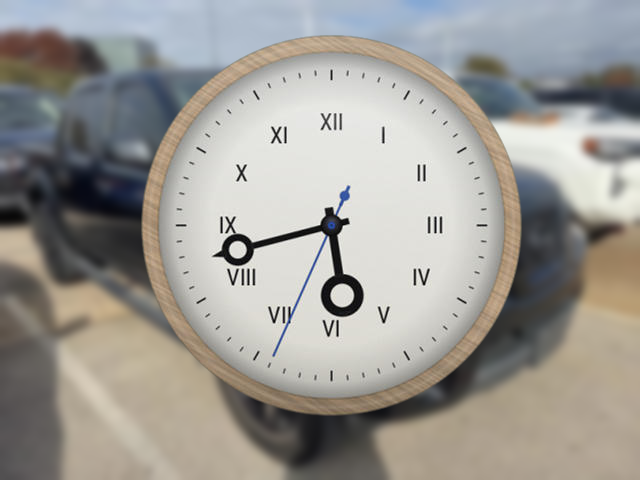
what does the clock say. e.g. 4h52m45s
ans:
5h42m34s
